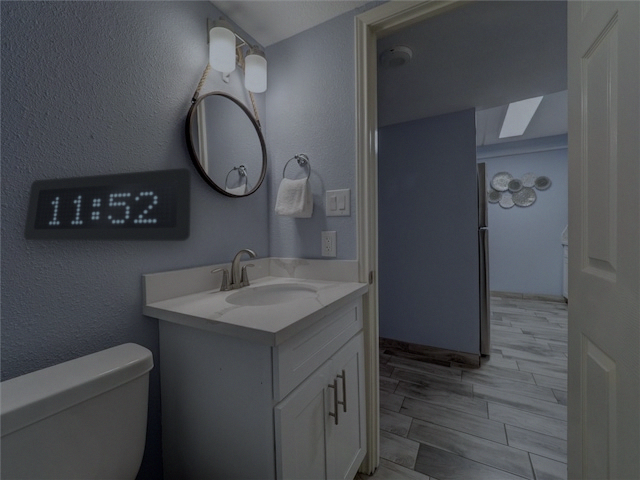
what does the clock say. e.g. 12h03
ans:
11h52
